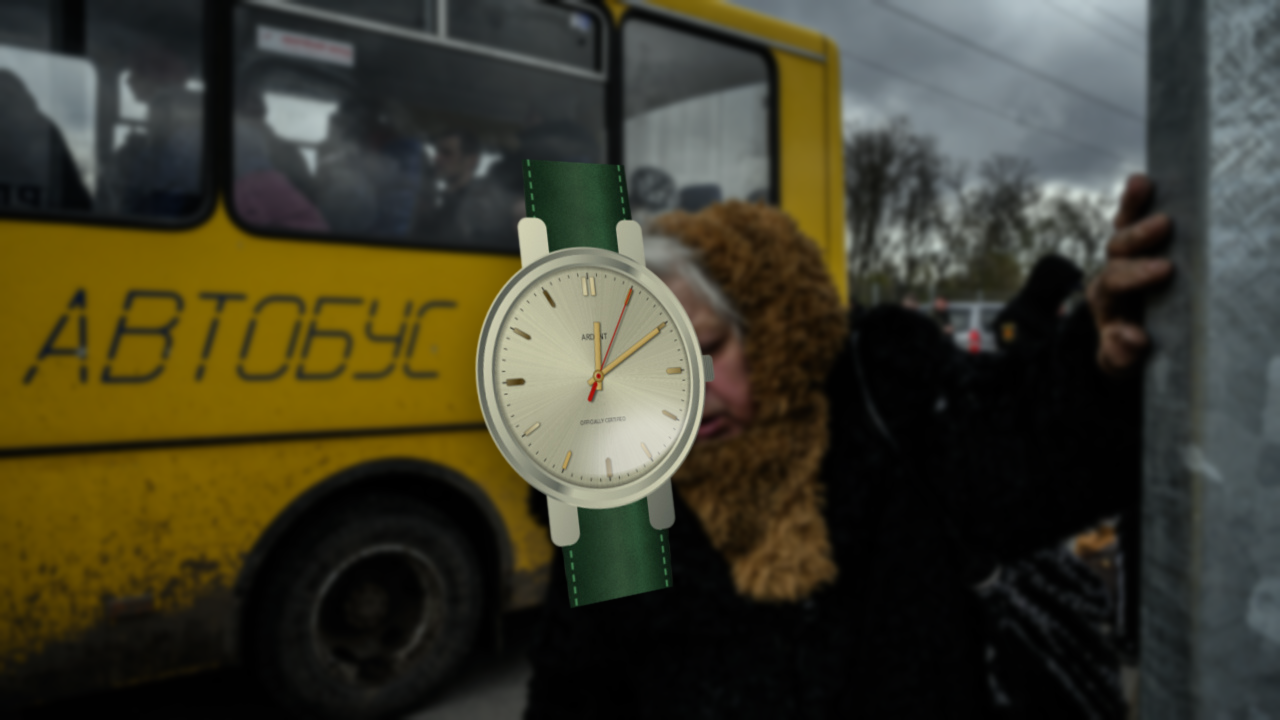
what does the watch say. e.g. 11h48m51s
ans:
12h10m05s
